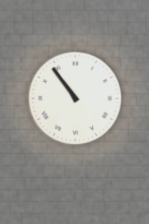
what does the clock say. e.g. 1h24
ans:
10h54
